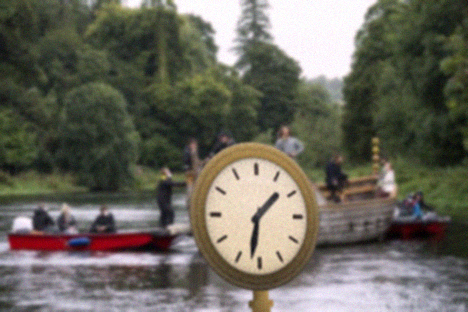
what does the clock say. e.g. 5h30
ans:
1h32
